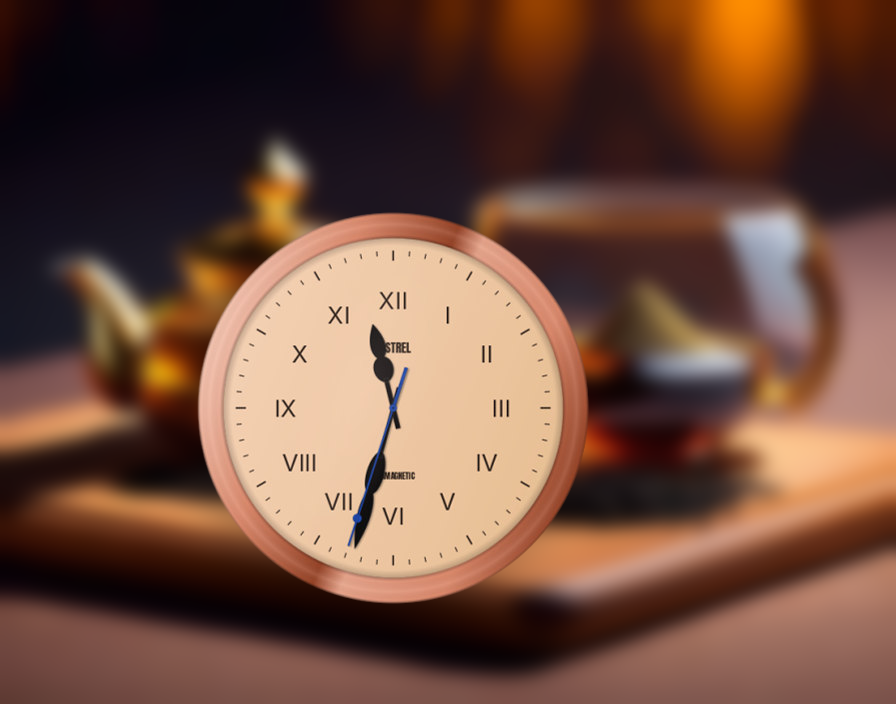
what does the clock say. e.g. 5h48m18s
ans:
11h32m33s
